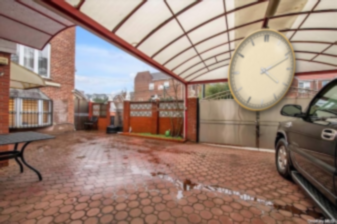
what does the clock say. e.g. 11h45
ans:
4h11
